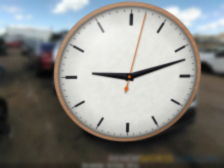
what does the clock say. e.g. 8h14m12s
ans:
9h12m02s
